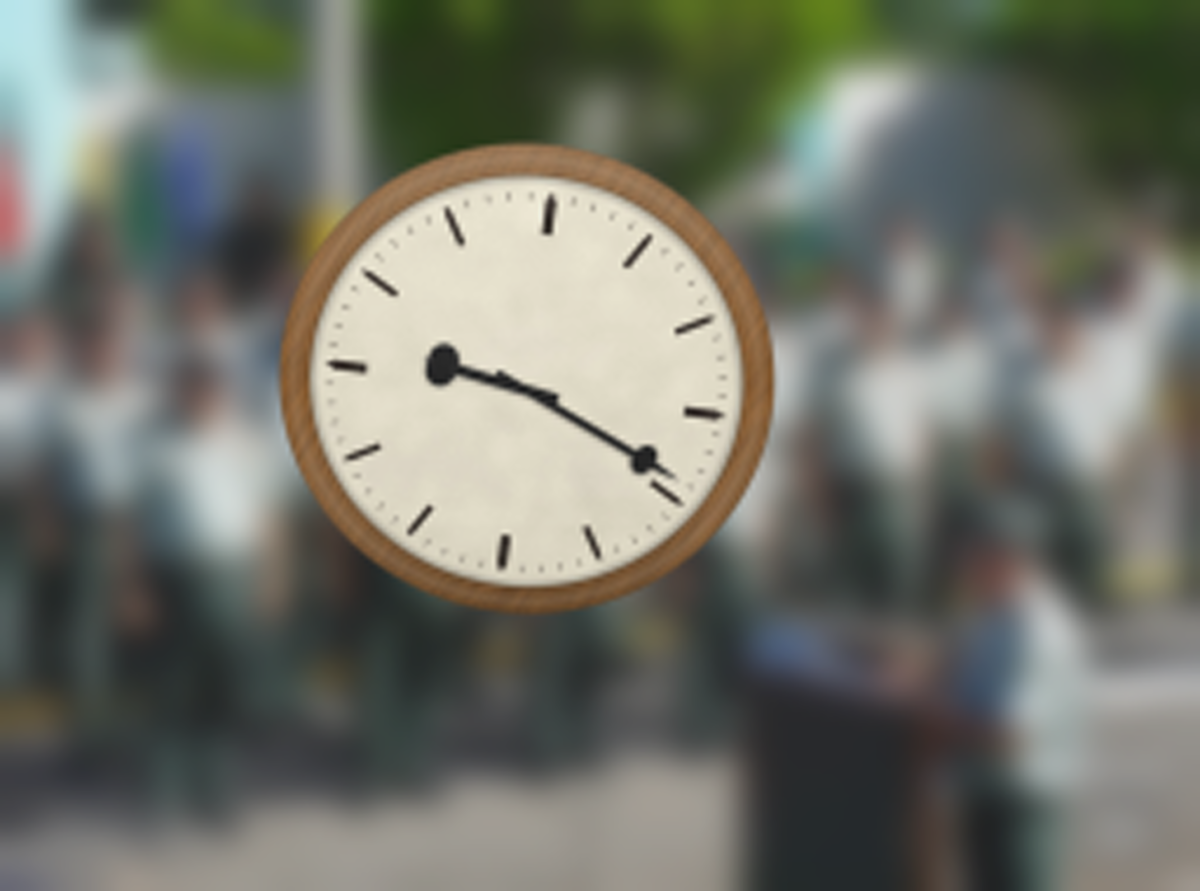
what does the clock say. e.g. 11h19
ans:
9h19
